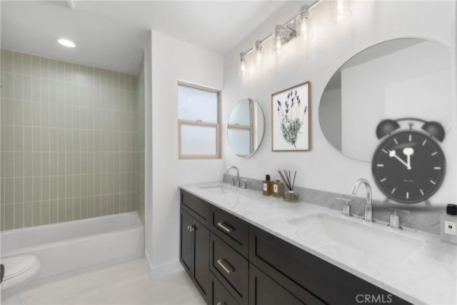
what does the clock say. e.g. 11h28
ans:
11h51
